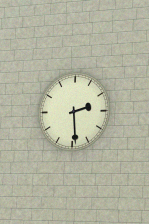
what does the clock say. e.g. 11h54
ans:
2h29
